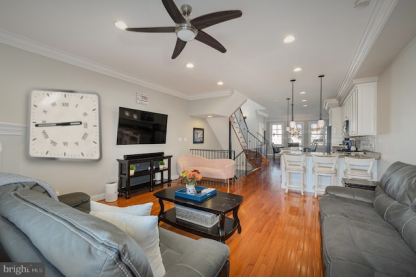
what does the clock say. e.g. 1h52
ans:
2h44
